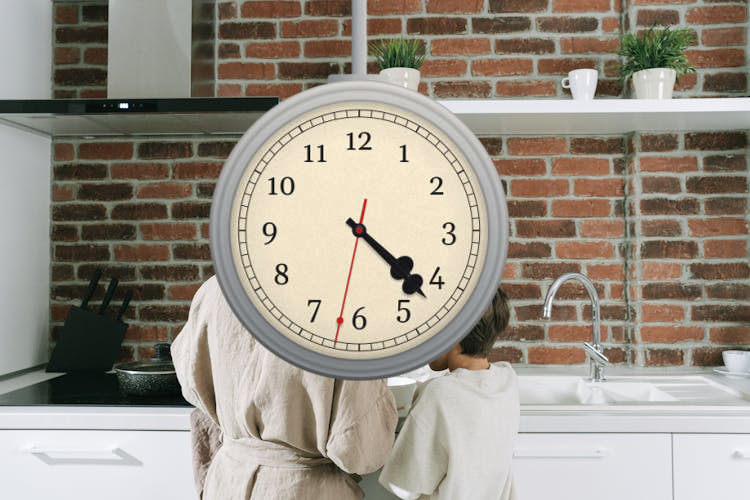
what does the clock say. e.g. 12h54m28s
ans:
4h22m32s
